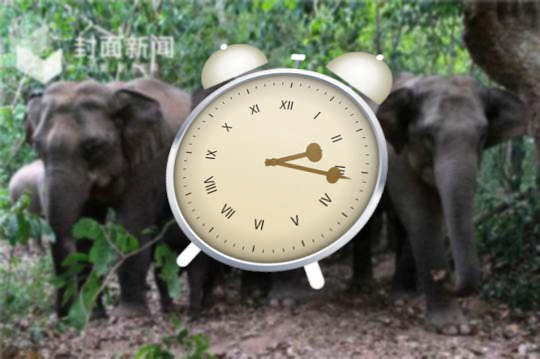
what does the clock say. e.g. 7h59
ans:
2h16
